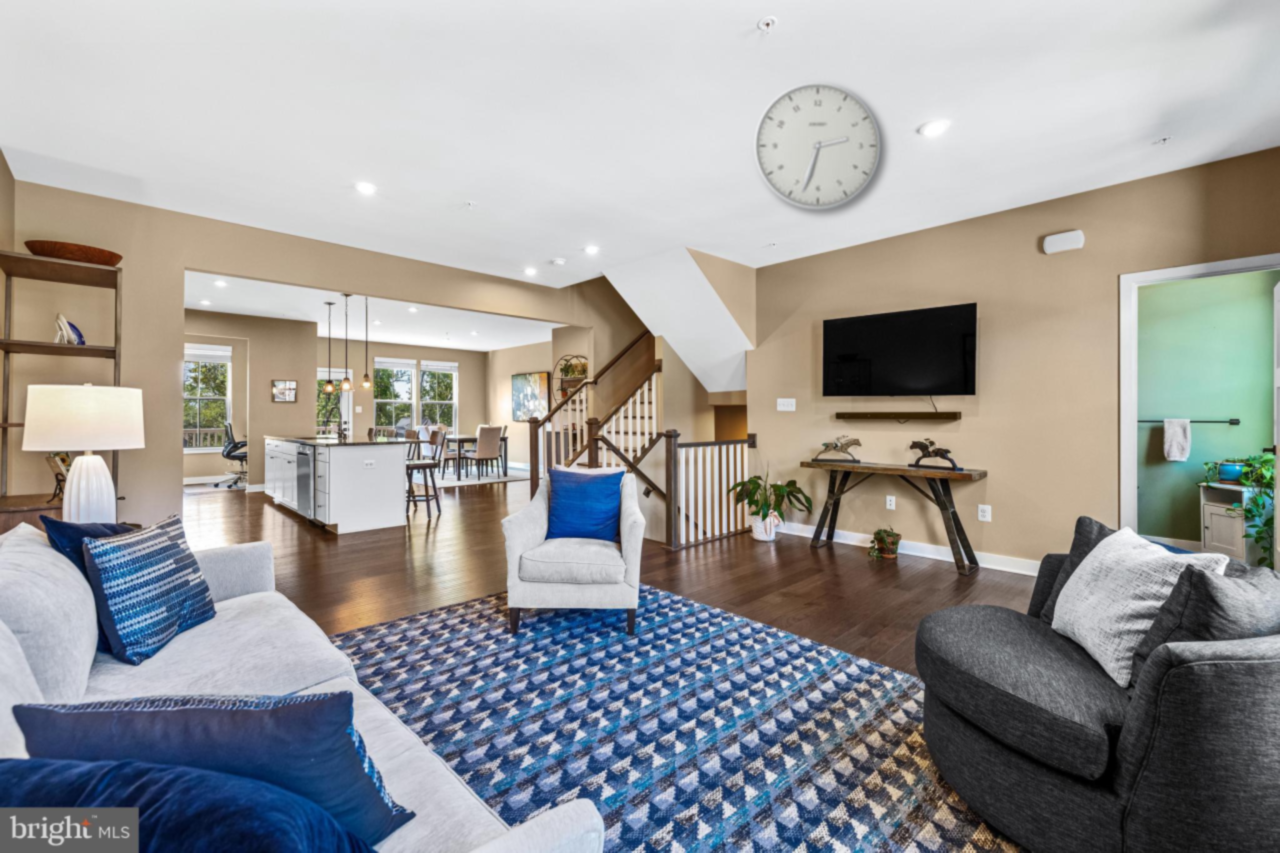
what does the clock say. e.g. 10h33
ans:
2h33
